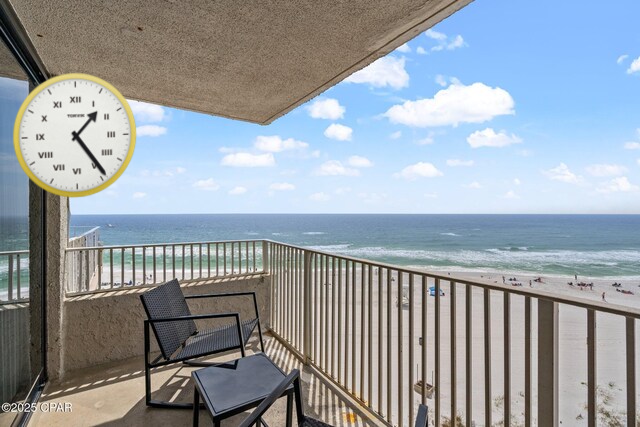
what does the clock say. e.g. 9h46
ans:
1h24
